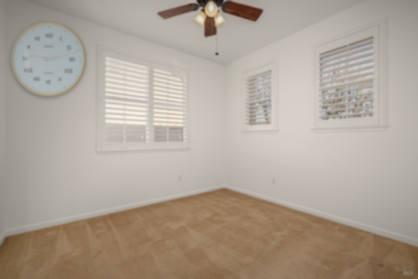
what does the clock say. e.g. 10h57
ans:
9h12
